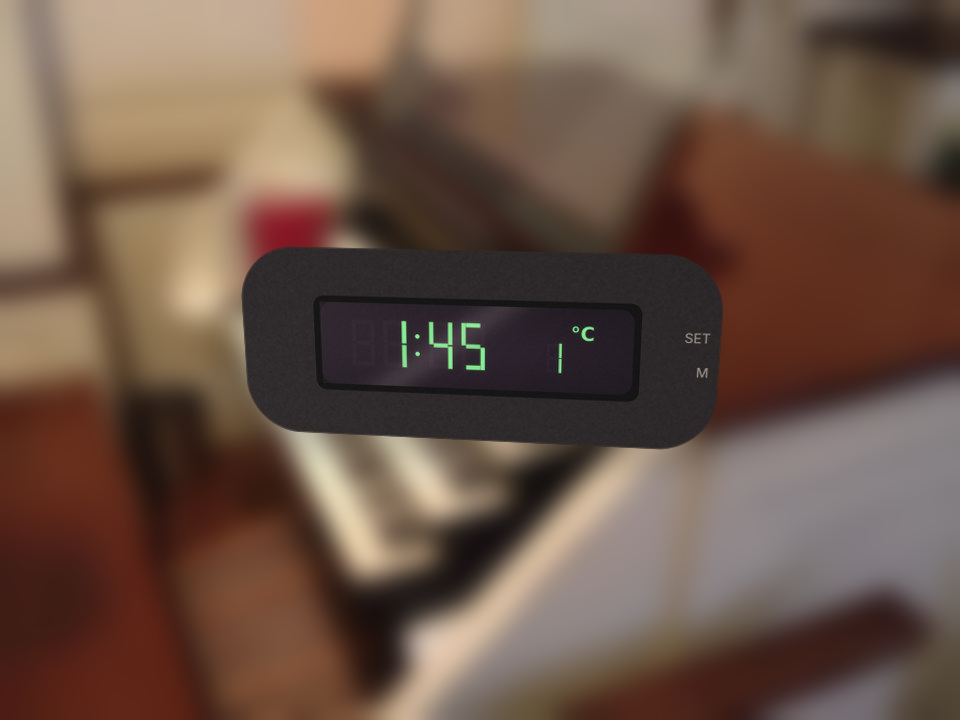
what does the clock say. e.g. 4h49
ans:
1h45
